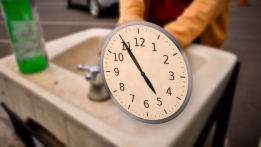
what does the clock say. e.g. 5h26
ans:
4h55
